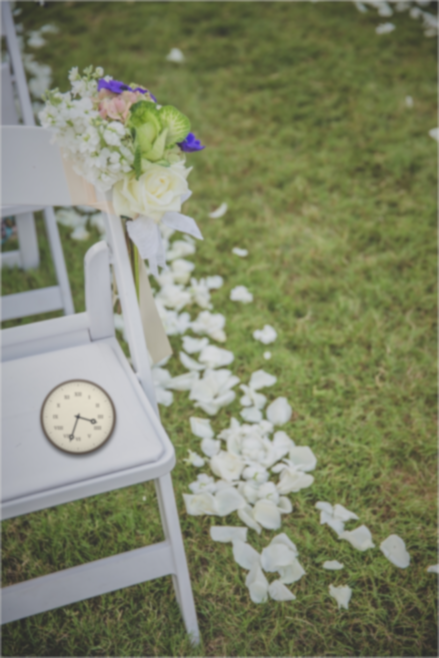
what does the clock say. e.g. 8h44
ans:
3h33
